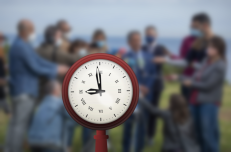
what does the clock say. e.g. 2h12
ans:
8h59
